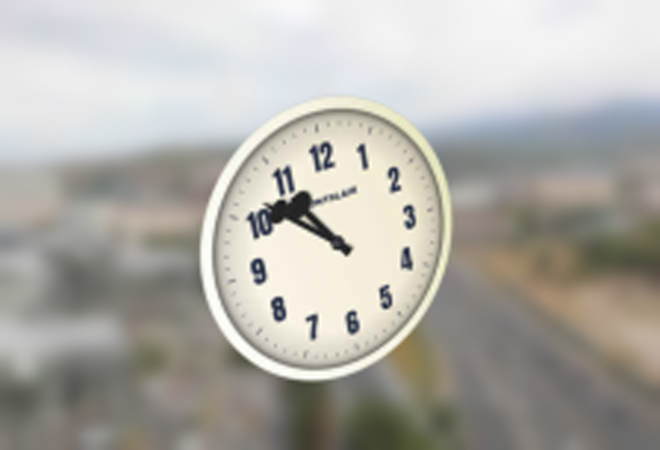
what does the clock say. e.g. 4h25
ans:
10h52
